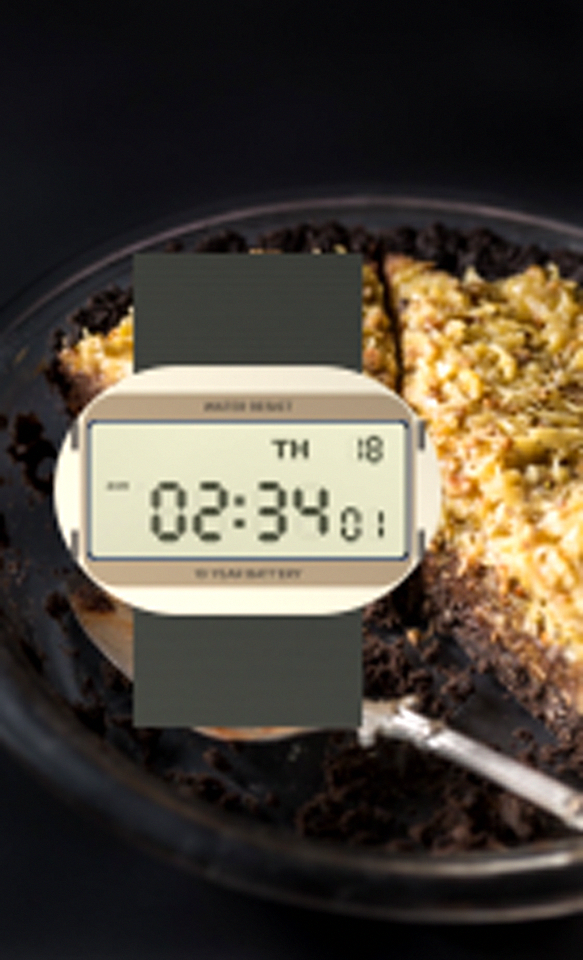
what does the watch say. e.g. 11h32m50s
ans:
2h34m01s
